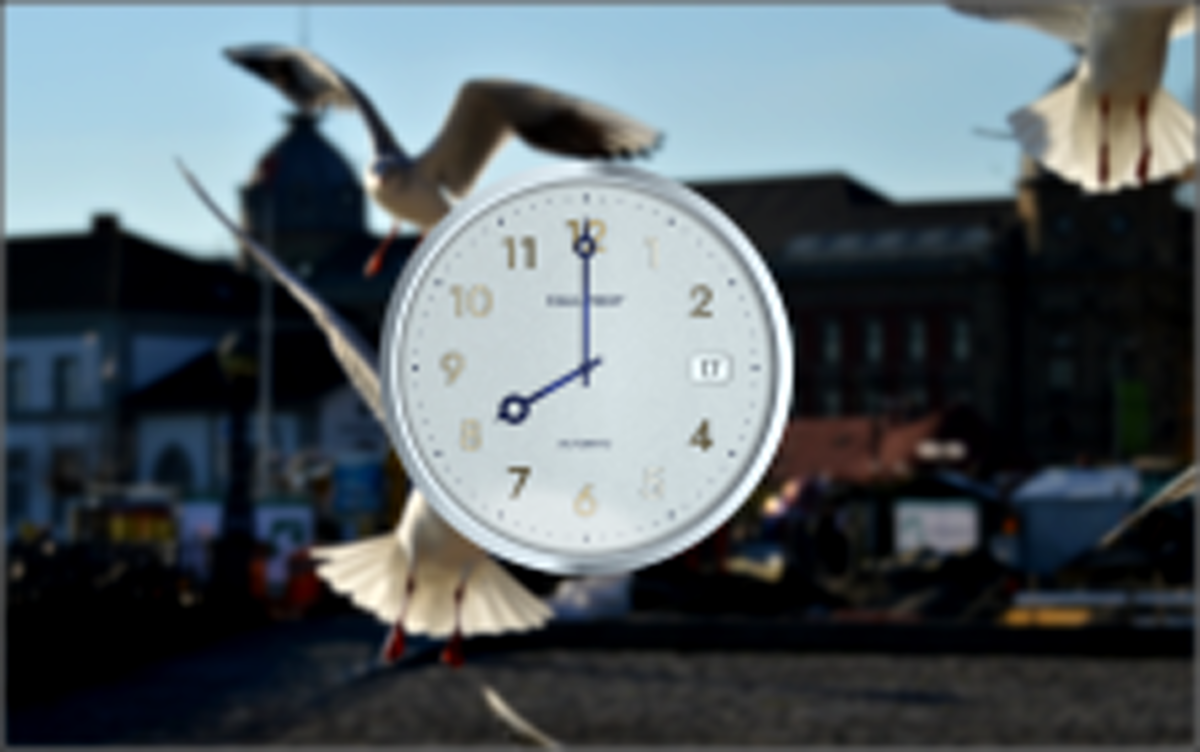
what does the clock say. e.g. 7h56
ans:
8h00
